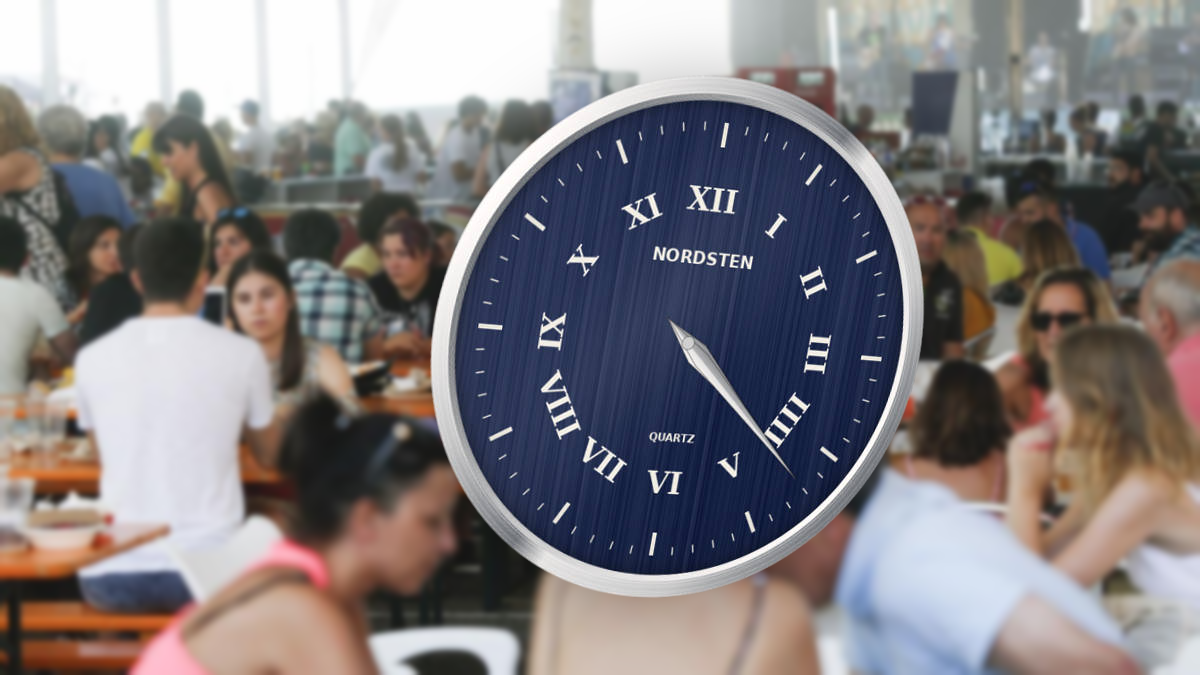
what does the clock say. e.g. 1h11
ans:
4h22
